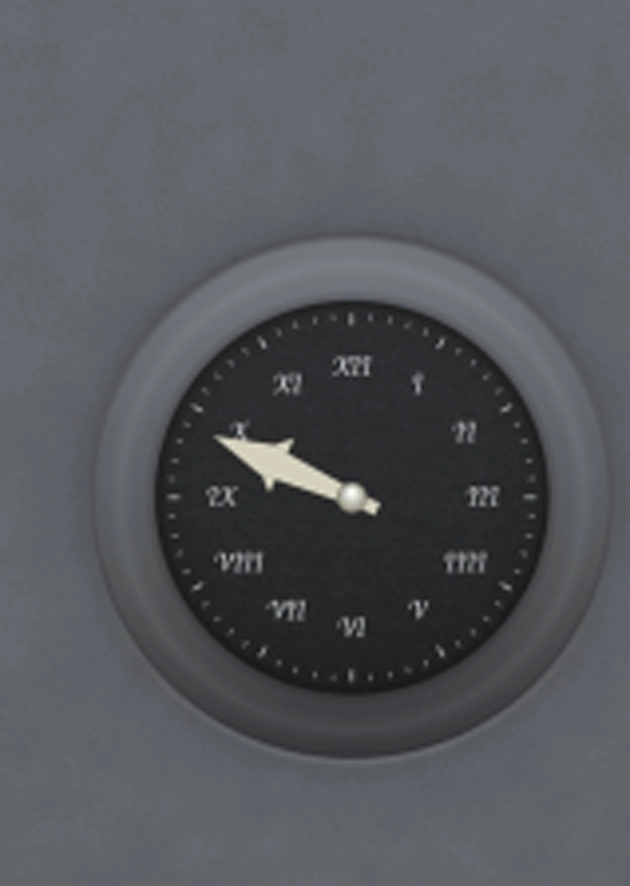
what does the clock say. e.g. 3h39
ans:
9h49
